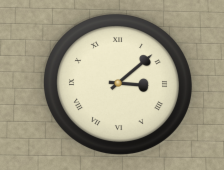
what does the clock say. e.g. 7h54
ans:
3h08
